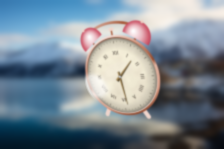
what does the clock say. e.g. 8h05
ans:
1h29
